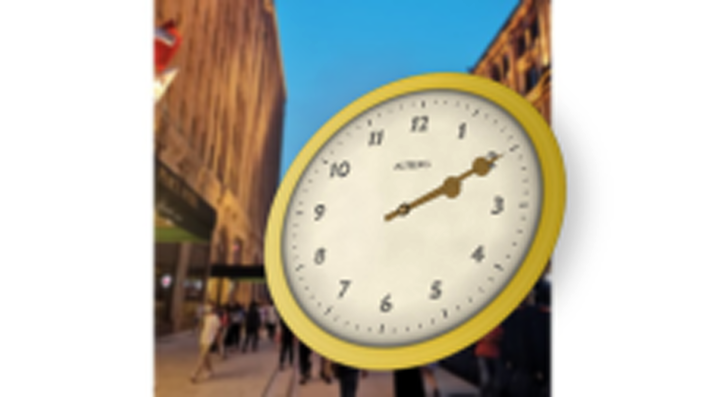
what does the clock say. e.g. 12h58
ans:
2h10
